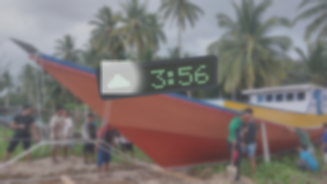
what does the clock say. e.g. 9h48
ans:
3h56
